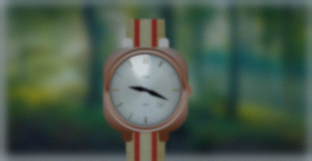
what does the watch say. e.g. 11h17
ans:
9h19
